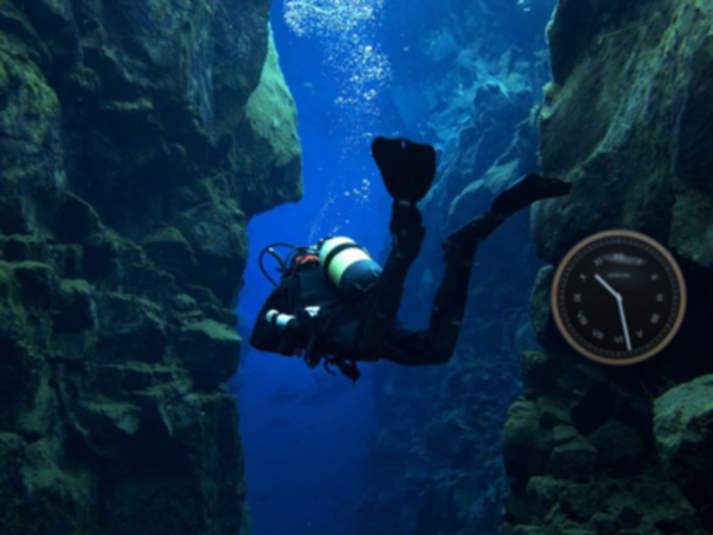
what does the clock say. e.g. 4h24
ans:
10h28
